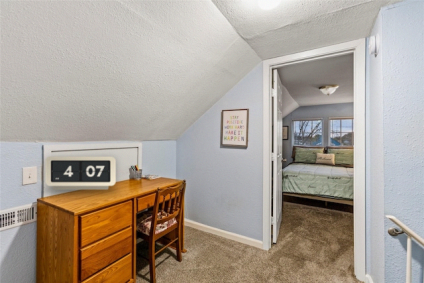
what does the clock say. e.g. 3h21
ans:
4h07
